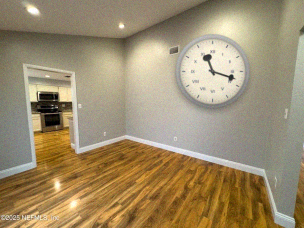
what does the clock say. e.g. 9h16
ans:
11h18
